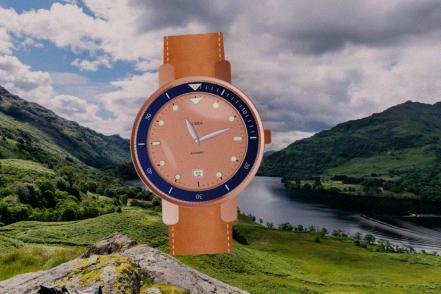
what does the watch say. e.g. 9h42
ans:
11h12
